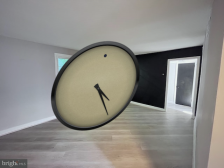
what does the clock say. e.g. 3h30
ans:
4h25
